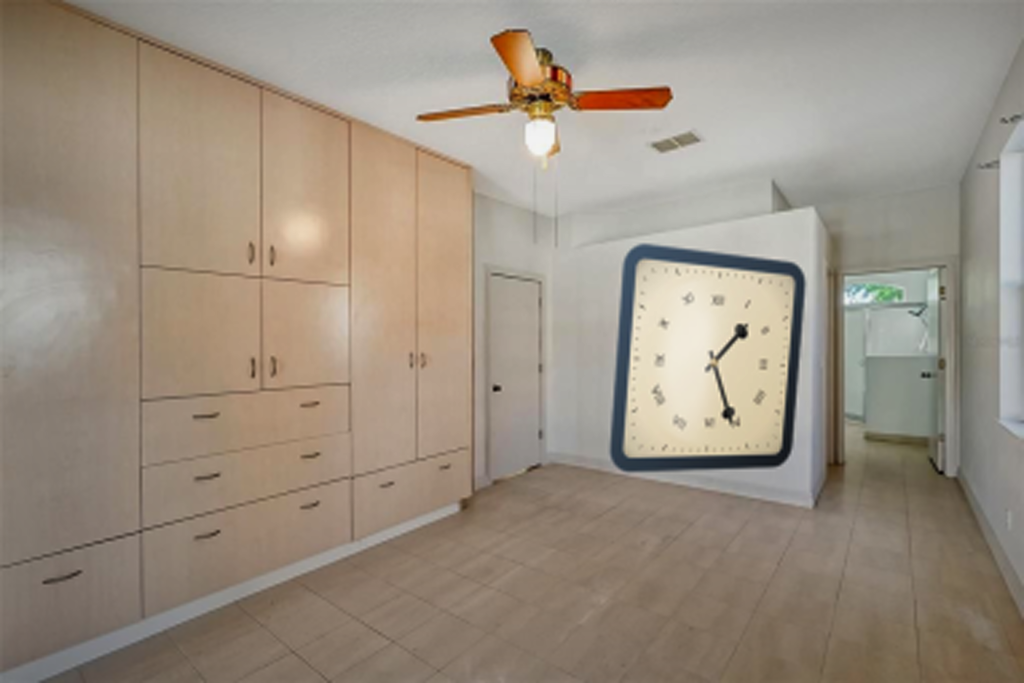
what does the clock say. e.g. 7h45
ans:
1h26
